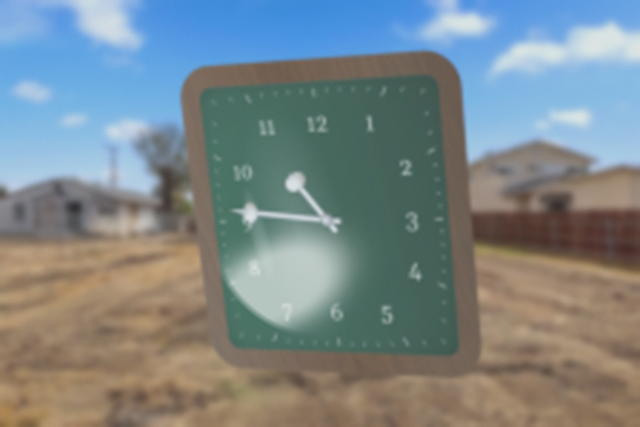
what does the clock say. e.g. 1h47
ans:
10h46
